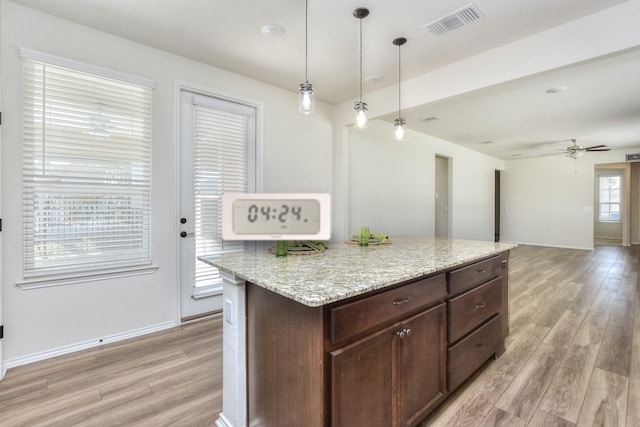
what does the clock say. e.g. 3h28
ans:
4h24
